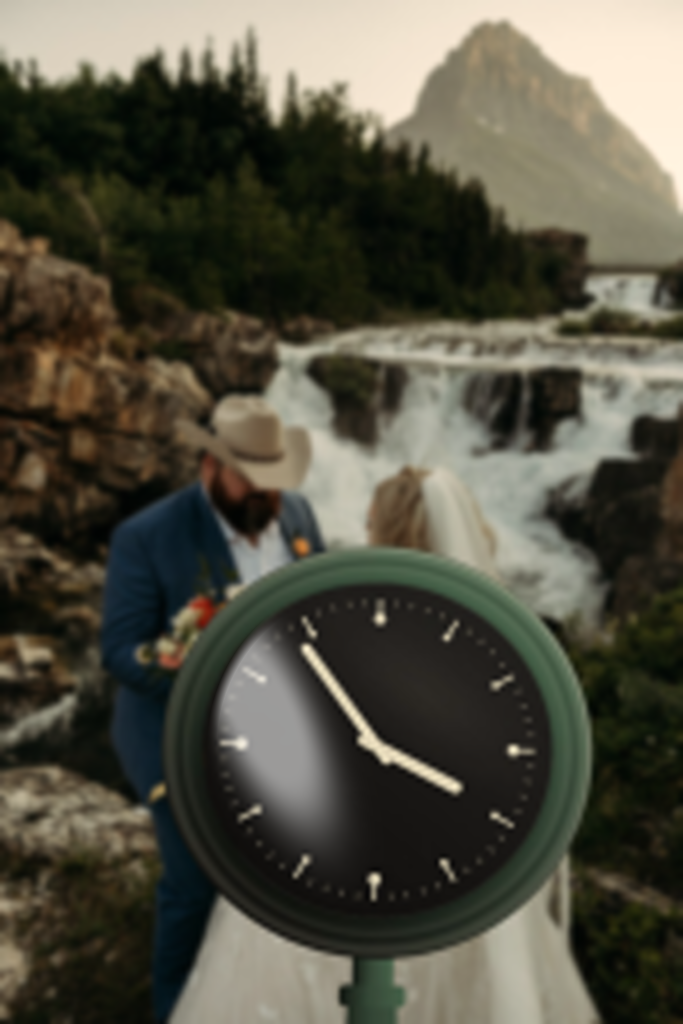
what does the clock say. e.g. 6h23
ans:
3h54
